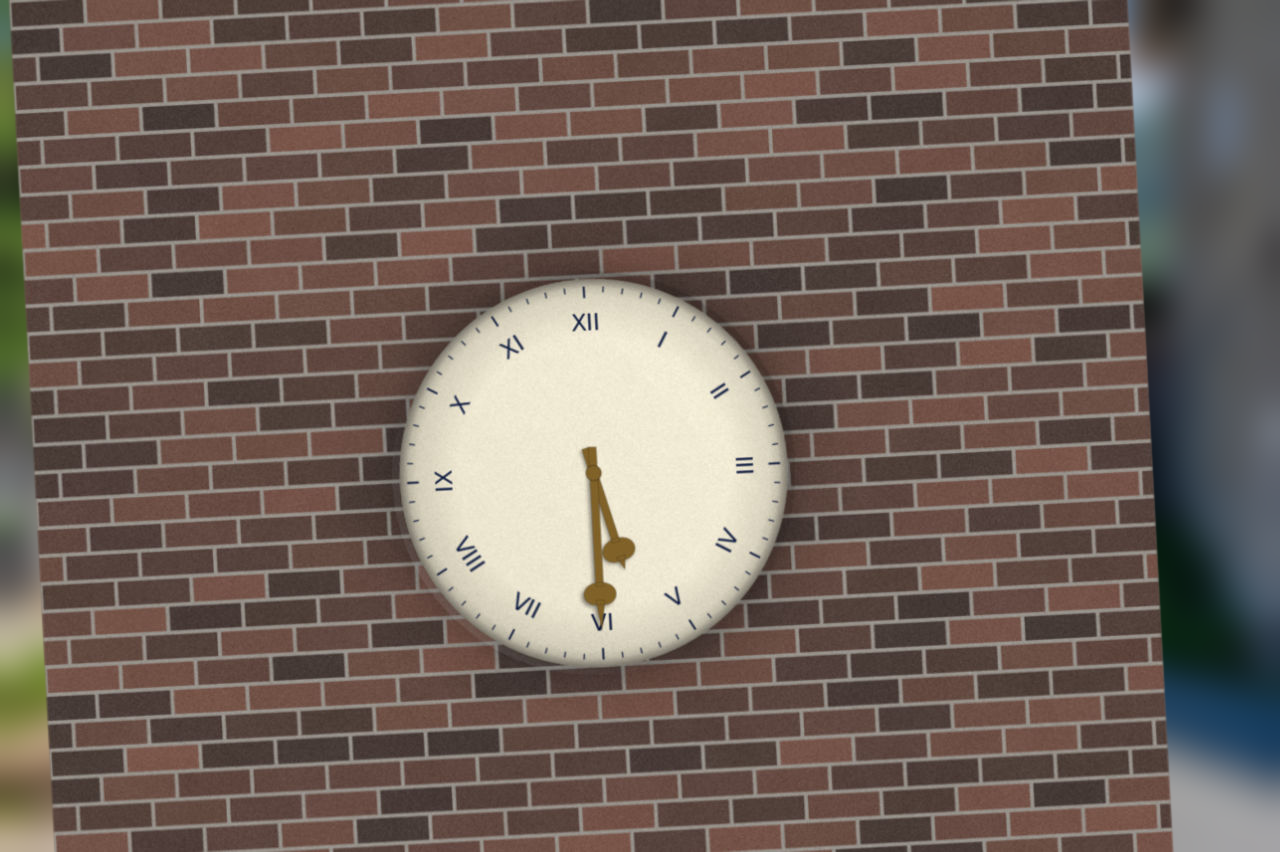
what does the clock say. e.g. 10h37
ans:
5h30
